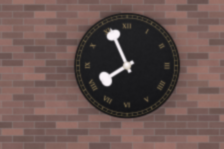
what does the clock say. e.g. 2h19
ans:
7h56
